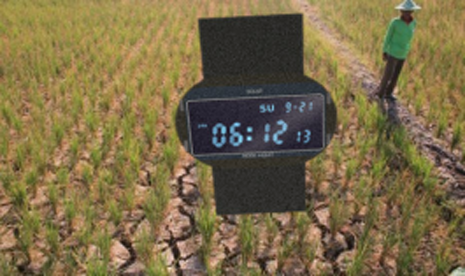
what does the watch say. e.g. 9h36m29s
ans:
6h12m13s
